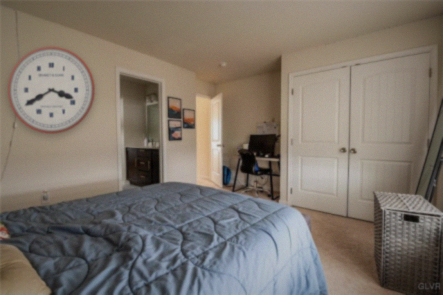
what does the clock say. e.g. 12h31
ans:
3h40
